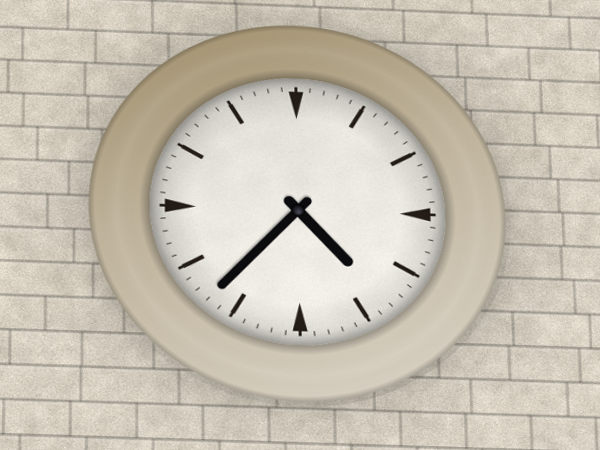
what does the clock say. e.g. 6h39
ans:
4h37
